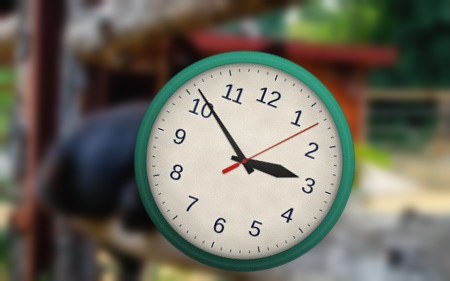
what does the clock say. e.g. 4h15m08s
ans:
2h51m07s
